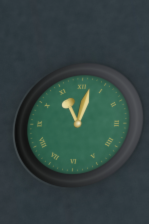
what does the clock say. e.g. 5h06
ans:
11h02
